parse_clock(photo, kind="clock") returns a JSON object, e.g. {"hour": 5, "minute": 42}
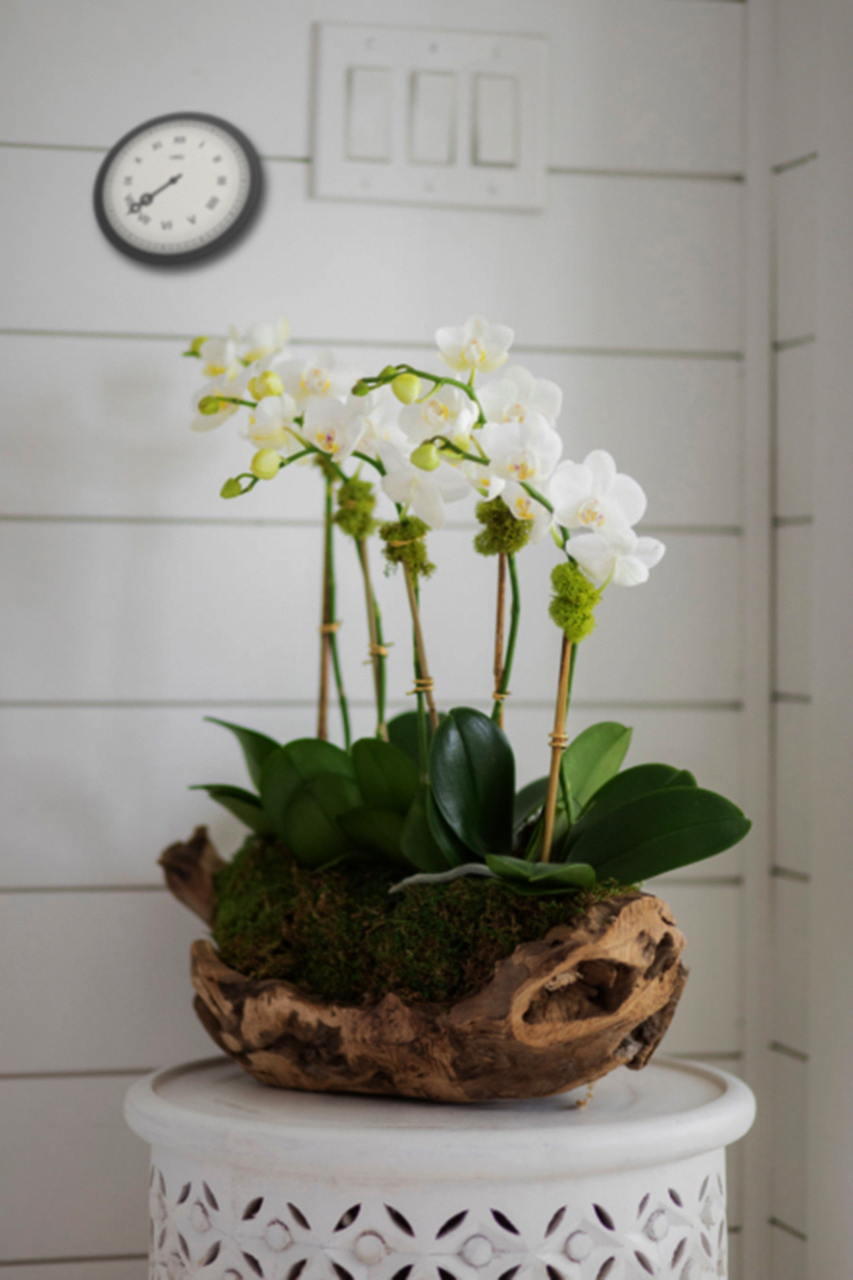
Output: {"hour": 7, "minute": 38}
